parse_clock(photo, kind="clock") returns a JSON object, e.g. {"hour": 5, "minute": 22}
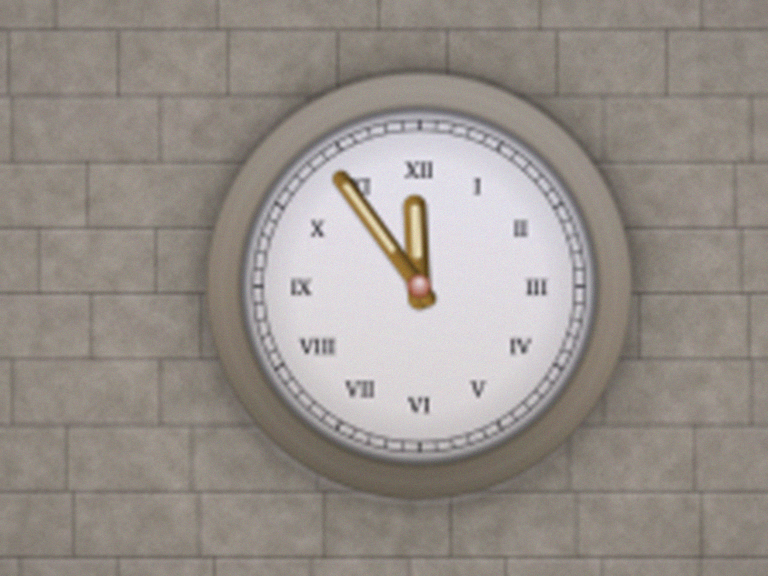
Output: {"hour": 11, "minute": 54}
